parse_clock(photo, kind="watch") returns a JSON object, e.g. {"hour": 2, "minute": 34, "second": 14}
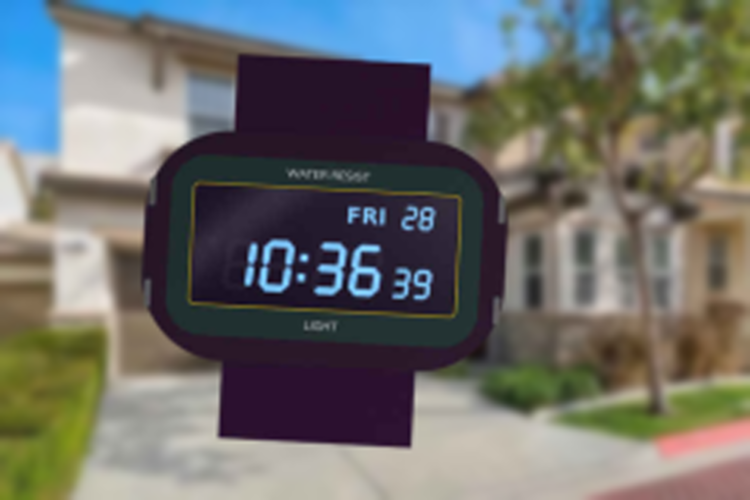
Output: {"hour": 10, "minute": 36, "second": 39}
